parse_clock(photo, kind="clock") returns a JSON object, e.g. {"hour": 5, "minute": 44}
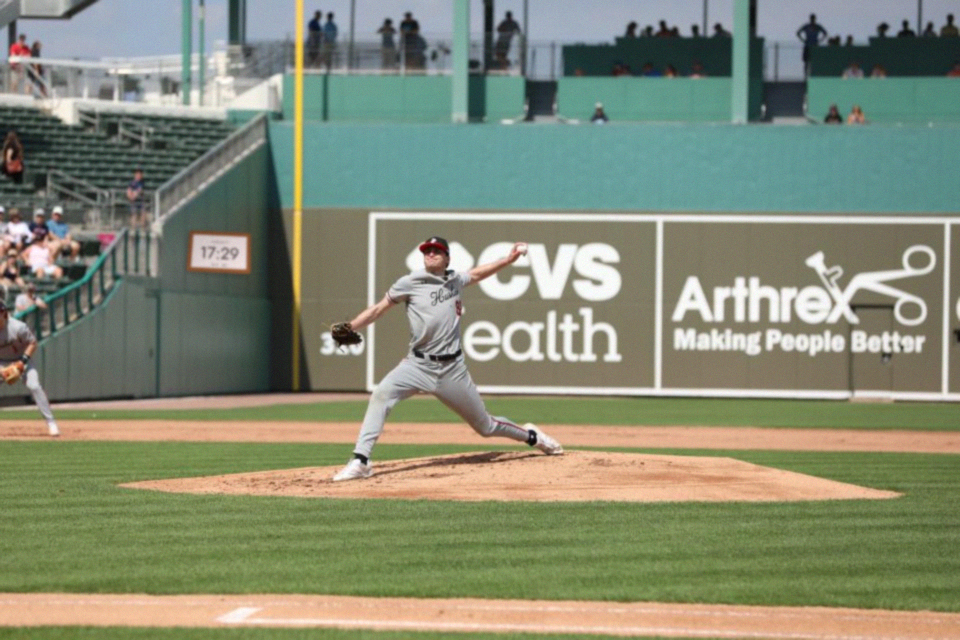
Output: {"hour": 17, "minute": 29}
